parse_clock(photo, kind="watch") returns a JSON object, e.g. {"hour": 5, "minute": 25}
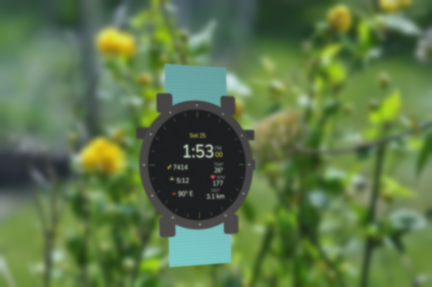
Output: {"hour": 1, "minute": 53}
